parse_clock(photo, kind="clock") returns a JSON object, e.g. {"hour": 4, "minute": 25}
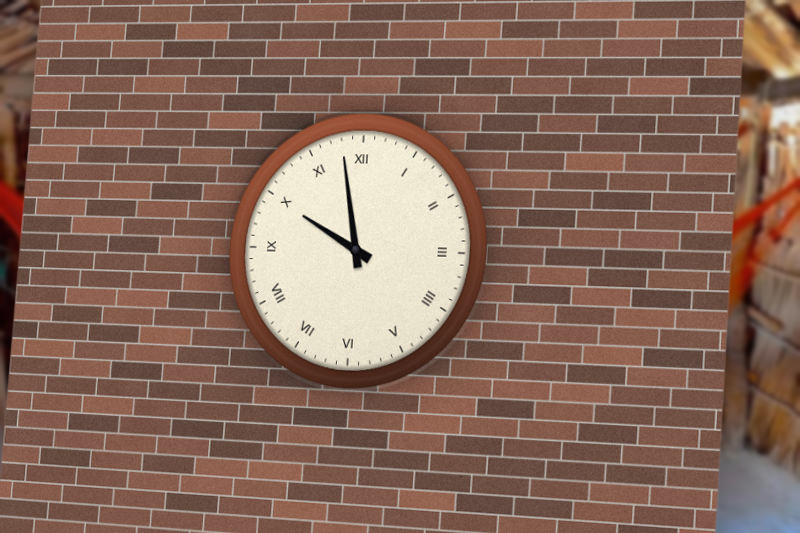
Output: {"hour": 9, "minute": 58}
